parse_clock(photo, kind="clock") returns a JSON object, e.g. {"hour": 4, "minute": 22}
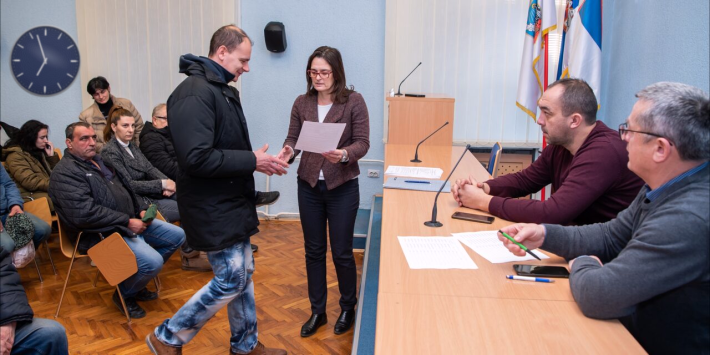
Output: {"hour": 6, "minute": 57}
